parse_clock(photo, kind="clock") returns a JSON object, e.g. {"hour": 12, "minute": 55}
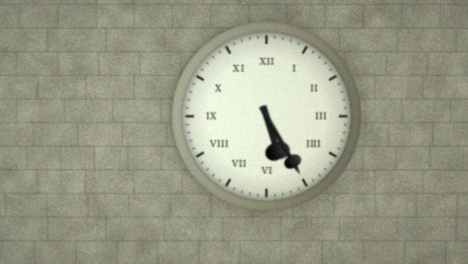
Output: {"hour": 5, "minute": 25}
